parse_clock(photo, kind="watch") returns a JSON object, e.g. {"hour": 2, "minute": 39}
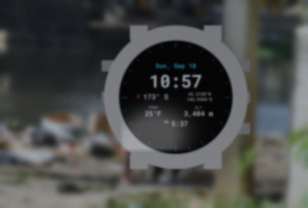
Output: {"hour": 10, "minute": 57}
